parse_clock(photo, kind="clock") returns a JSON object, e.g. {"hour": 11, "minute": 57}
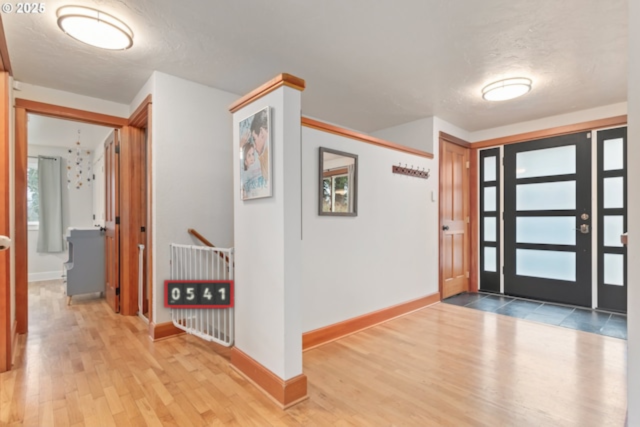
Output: {"hour": 5, "minute": 41}
